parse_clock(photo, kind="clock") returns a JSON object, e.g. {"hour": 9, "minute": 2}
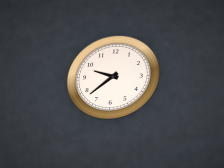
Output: {"hour": 9, "minute": 38}
